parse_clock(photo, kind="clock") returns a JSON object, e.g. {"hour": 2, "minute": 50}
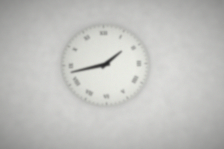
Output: {"hour": 1, "minute": 43}
